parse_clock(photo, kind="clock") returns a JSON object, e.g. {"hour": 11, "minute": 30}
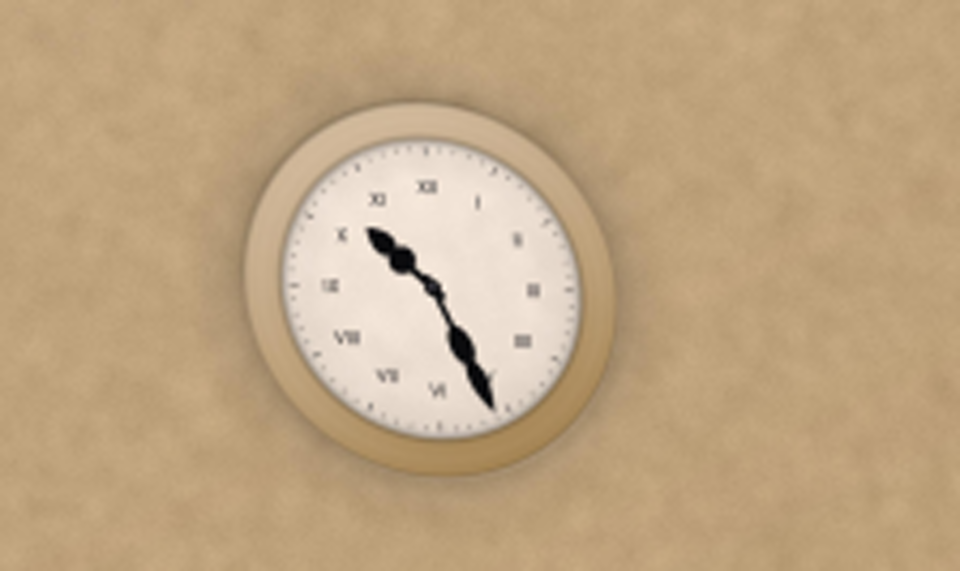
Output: {"hour": 10, "minute": 26}
